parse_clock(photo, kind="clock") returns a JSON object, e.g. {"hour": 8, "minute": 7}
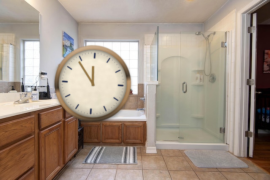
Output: {"hour": 11, "minute": 54}
